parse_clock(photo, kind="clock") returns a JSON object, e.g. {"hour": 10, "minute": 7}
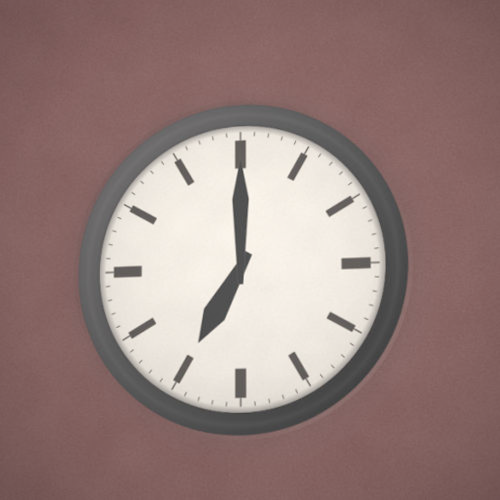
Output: {"hour": 7, "minute": 0}
